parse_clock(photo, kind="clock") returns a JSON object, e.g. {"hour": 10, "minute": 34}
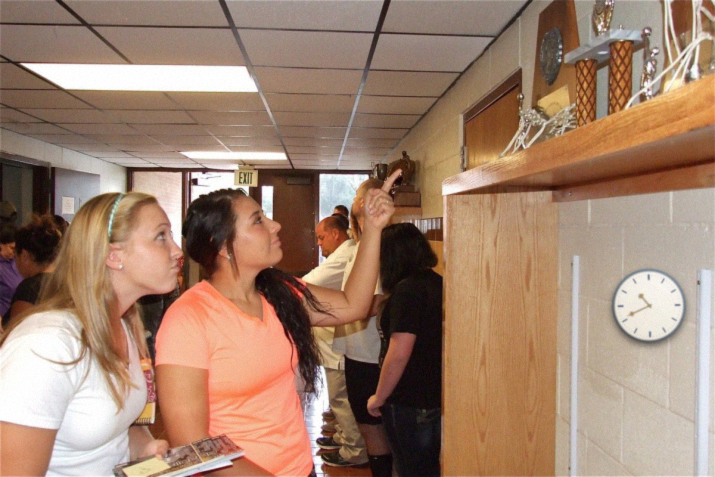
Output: {"hour": 10, "minute": 41}
